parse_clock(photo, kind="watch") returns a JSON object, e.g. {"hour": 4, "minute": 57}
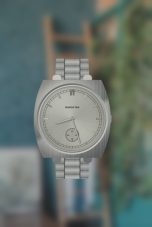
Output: {"hour": 8, "minute": 27}
